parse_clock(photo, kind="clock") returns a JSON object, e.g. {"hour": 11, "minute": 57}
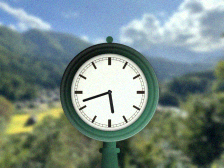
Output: {"hour": 5, "minute": 42}
